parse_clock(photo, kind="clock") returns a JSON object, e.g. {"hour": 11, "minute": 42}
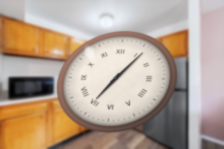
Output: {"hour": 7, "minute": 6}
